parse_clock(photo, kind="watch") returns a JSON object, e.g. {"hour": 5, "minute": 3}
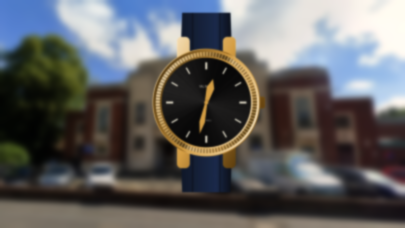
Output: {"hour": 12, "minute": 32}
